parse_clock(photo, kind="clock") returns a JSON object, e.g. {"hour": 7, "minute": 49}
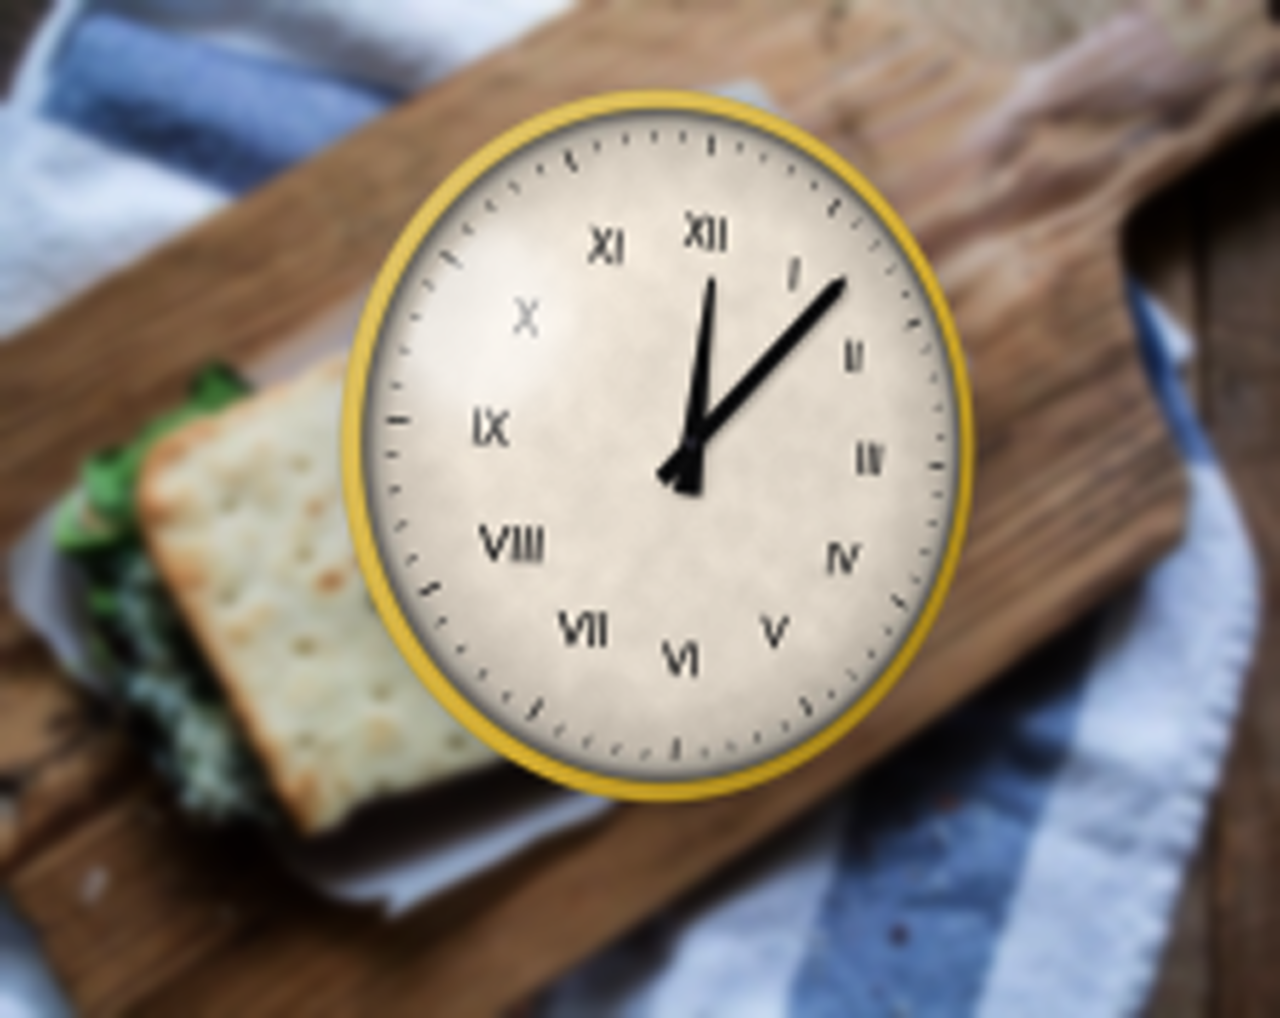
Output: {"hour": 12, "minute": 7}
